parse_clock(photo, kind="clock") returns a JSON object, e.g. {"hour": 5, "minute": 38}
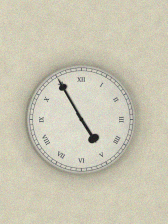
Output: {"hour": 4, "minute": 55}
